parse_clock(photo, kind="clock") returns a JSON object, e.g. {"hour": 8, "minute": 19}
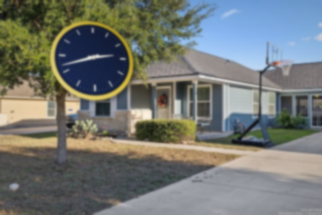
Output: {"hour": 2, "minute": 42}
